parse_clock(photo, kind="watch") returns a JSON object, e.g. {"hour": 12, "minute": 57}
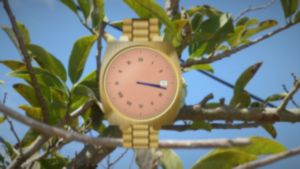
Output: {"hour": 3, "minute": 17}
